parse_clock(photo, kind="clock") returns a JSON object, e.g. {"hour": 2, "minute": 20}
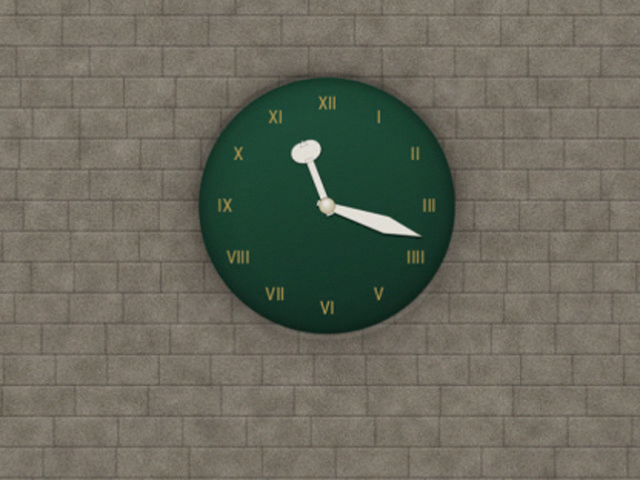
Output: {"hour": 11, "minute": 18}
